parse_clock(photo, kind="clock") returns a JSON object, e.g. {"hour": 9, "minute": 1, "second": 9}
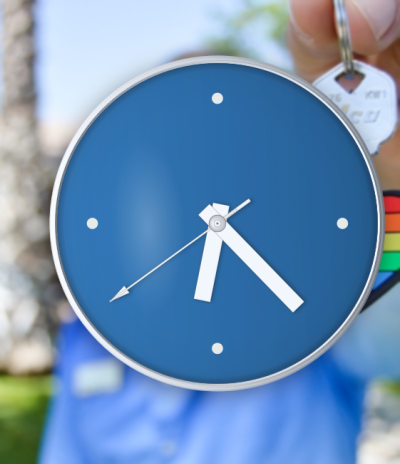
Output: {"hour": 6, "minute": 22, "second": 39}
